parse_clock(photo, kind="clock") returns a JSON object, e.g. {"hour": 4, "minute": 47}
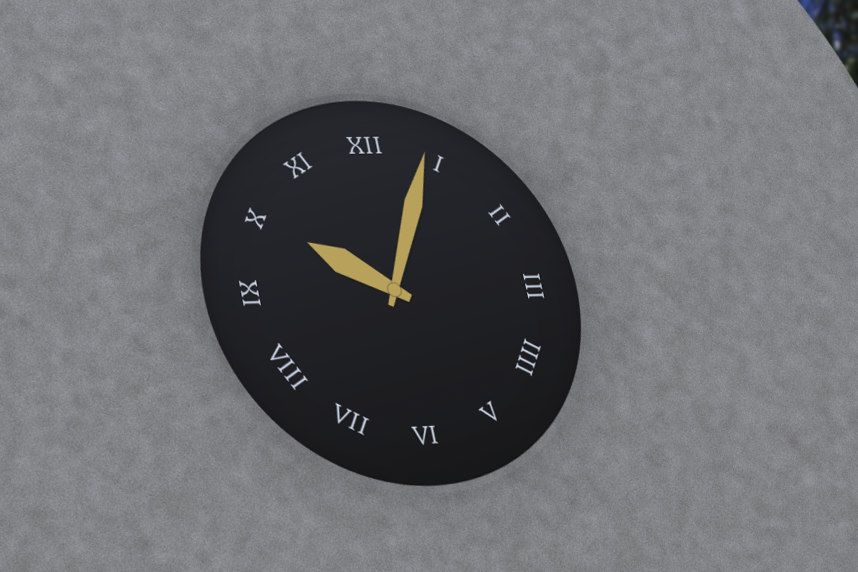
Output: {"hour": 10, "minute": 4}
